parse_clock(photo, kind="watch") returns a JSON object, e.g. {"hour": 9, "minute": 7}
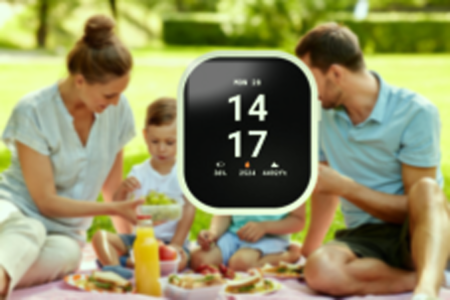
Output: {"hour": 14, "minute": 17}
